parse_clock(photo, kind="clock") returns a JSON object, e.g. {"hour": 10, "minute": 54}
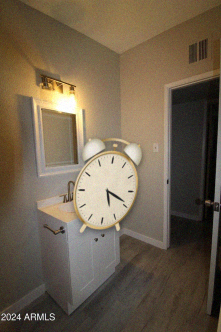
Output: {"hour": 5, "minute": 19}
